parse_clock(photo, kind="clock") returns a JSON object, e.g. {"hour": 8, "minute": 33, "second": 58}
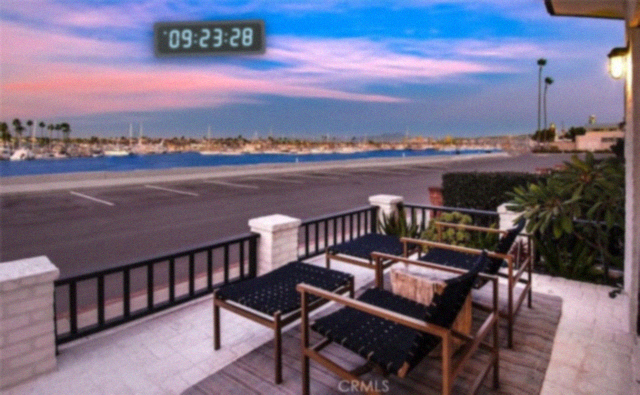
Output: {"hour": 9, "minute": 23, "second": 28}
